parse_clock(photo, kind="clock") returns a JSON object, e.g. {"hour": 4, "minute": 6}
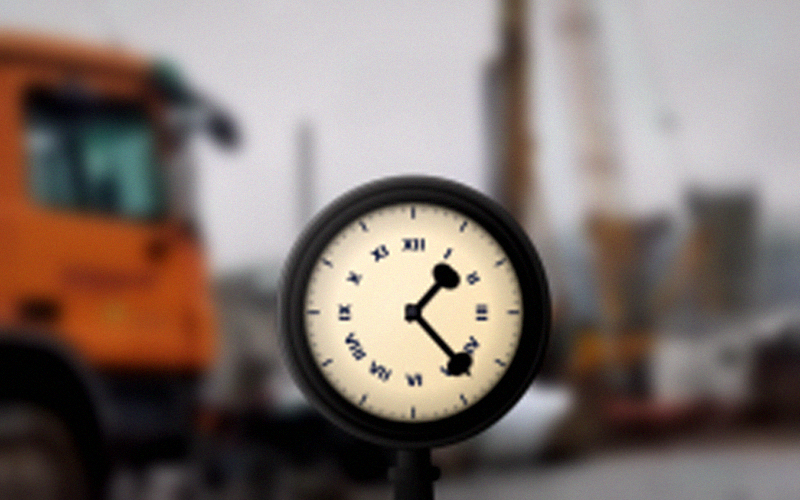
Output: {"hour": 1, "minute": 23}
